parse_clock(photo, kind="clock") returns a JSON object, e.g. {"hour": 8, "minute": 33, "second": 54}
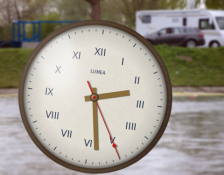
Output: {"hour": 2, "minute": 28, "second": 25}
